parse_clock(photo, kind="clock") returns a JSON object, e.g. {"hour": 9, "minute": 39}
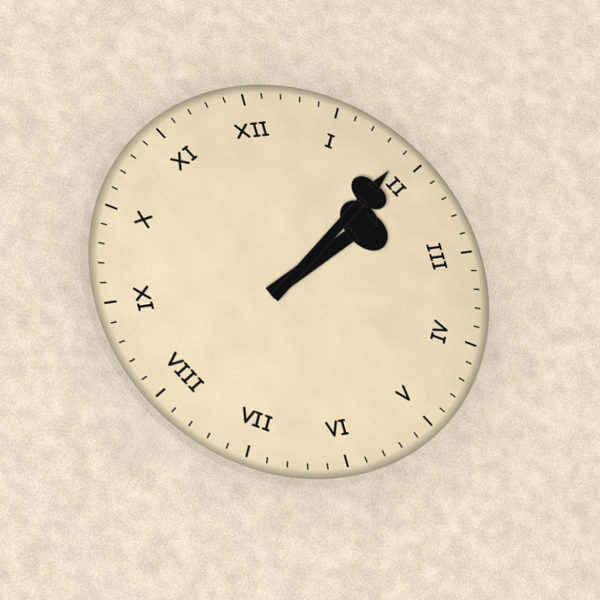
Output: {"hour": 2, "minute": 9}
